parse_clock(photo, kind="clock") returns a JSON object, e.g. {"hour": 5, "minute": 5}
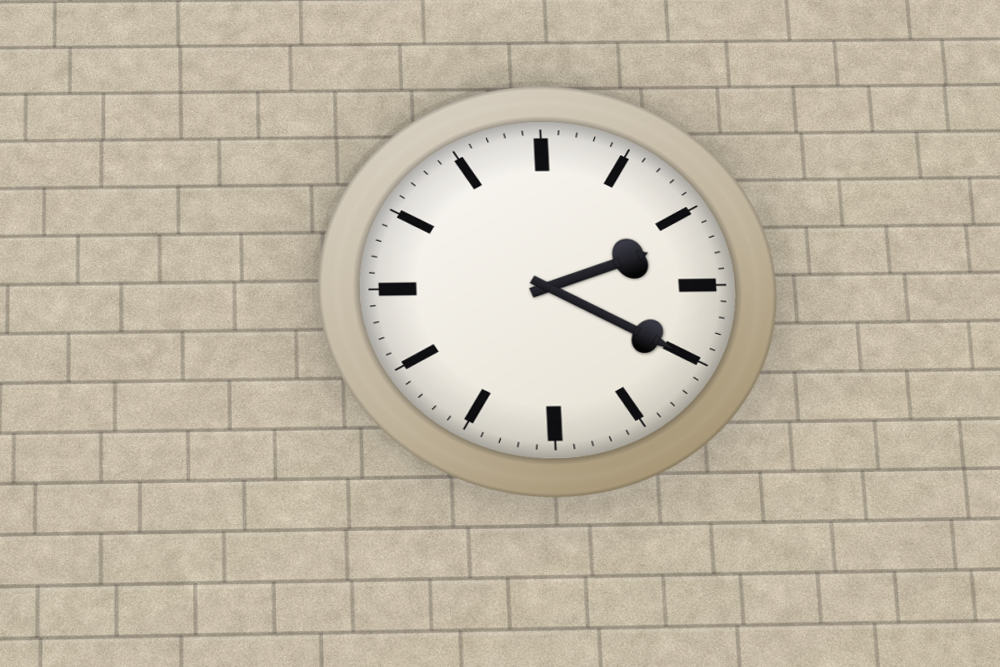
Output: {"hour": 2, "minute": 20}
